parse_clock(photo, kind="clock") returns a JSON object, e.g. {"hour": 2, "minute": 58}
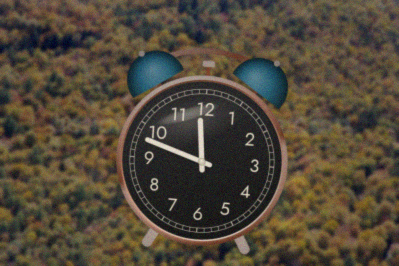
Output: {"hour": 11, "minute": 48}
